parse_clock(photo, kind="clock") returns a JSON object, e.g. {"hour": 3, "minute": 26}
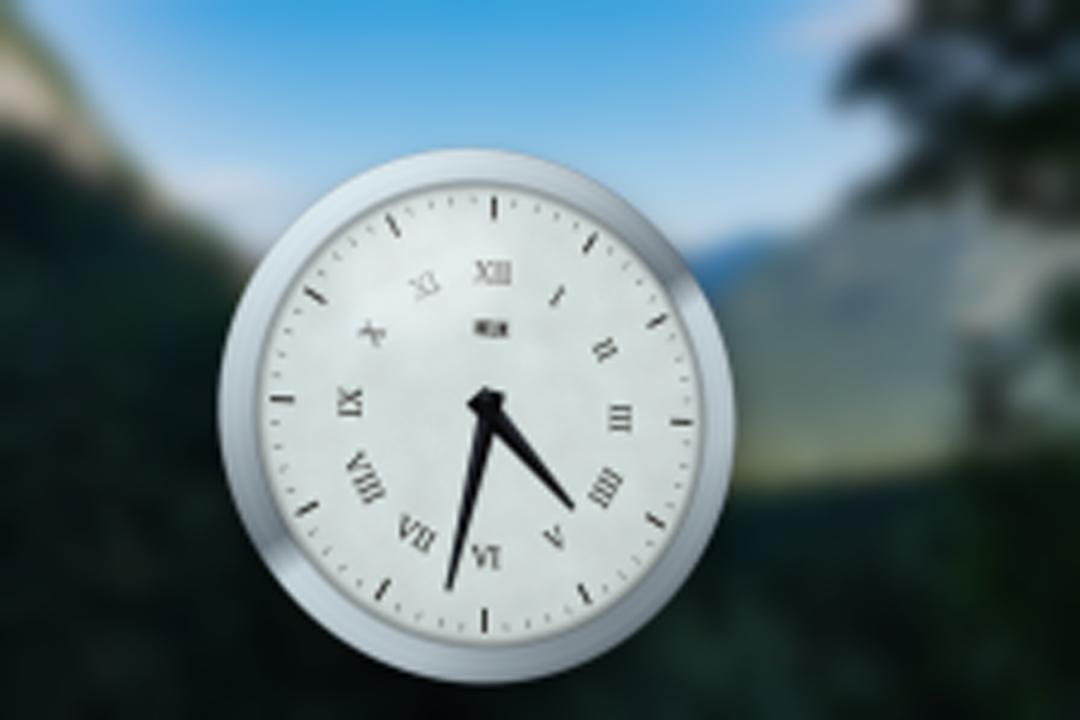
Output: {"hour": 4, "minute": 32}
